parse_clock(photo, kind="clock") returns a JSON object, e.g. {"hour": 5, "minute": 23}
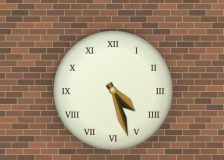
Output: {"hour": 4, "minute": 27}
